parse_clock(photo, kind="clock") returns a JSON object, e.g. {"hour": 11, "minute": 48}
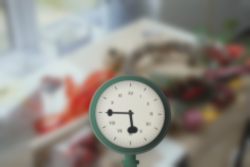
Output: {"hour": 5, "minute": 45}
